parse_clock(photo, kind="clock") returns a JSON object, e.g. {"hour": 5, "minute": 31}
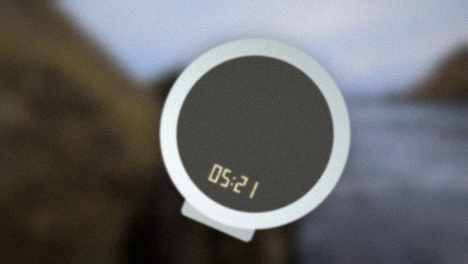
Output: {"hour": 5, "minute": 21}
